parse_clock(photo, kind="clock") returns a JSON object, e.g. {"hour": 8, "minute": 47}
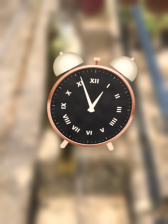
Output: {"hour": 12, "minute": 56}
